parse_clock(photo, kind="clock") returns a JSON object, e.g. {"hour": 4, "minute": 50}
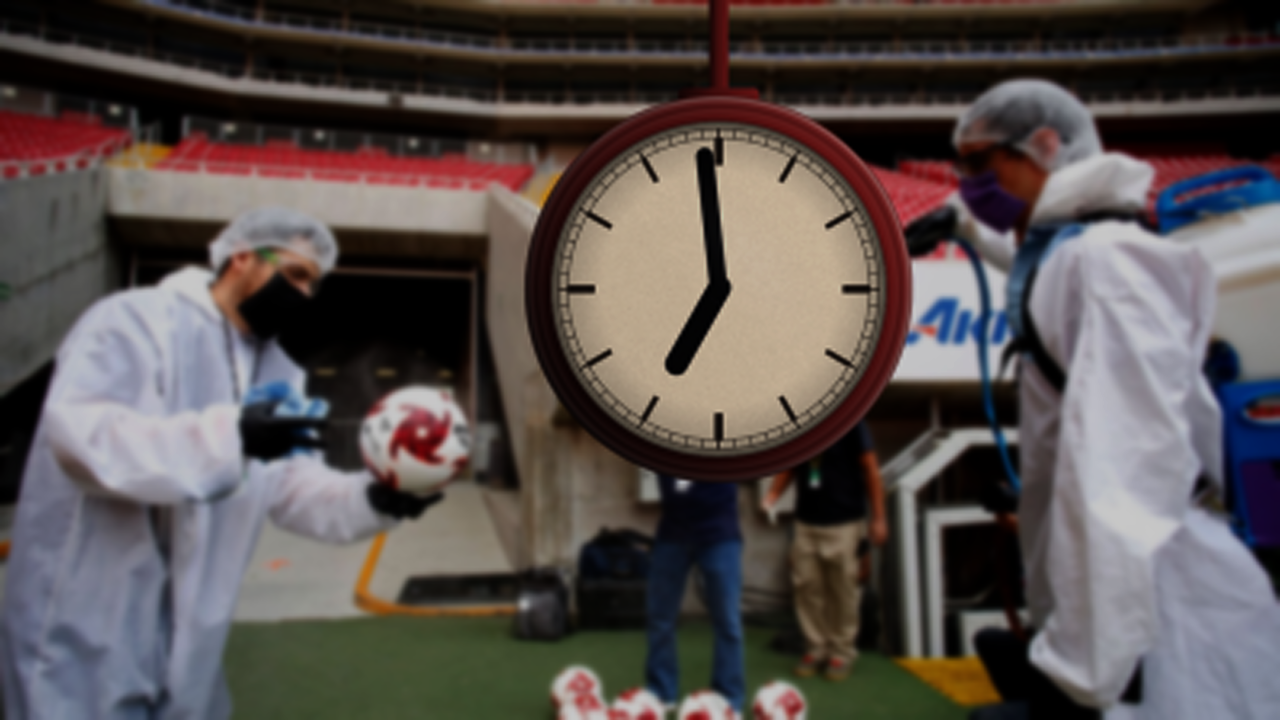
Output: {"hour": 6, "minute": 59}
